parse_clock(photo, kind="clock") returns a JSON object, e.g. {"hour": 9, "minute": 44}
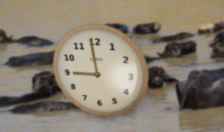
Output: {"hour": 8, "minute": 59}
